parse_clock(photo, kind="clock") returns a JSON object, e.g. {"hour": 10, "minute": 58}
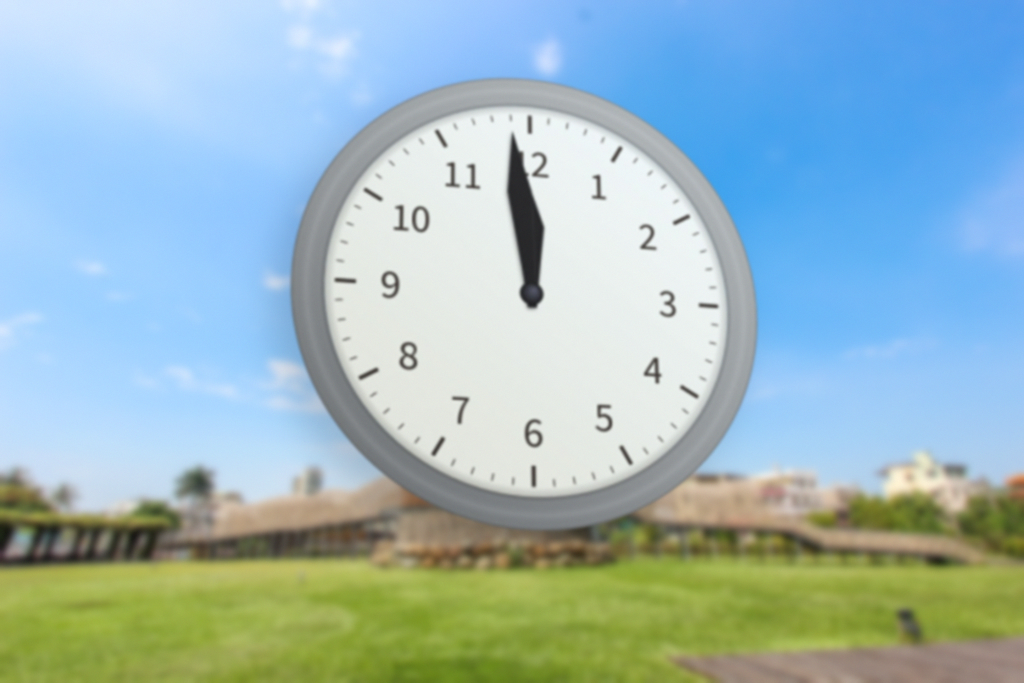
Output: {"hour": 11, "minute": 59}
